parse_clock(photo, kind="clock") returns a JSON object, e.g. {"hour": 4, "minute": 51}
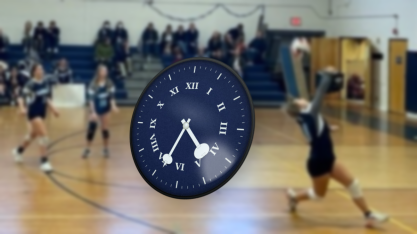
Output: {"hour": 4, "minute": 34}
